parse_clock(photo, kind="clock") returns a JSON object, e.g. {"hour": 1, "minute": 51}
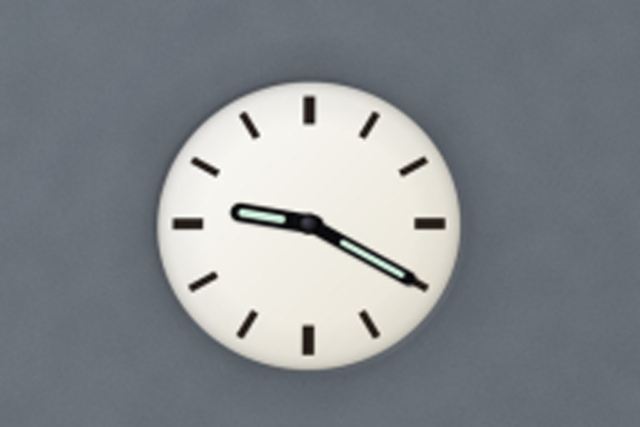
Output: {"hour": 9, "minute": 20}
